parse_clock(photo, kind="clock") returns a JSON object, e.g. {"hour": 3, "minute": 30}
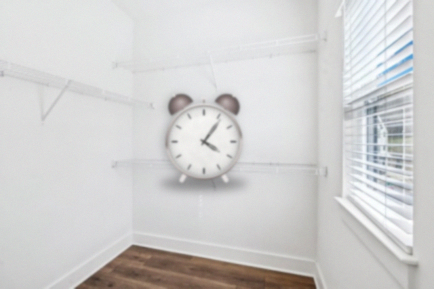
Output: {"hour": 4, "minute": 6}
